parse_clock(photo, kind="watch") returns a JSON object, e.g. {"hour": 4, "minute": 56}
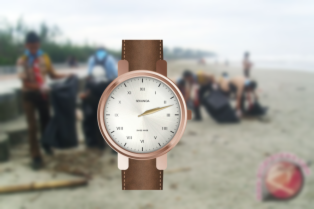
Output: {"hour": 2, "minute": 12}
